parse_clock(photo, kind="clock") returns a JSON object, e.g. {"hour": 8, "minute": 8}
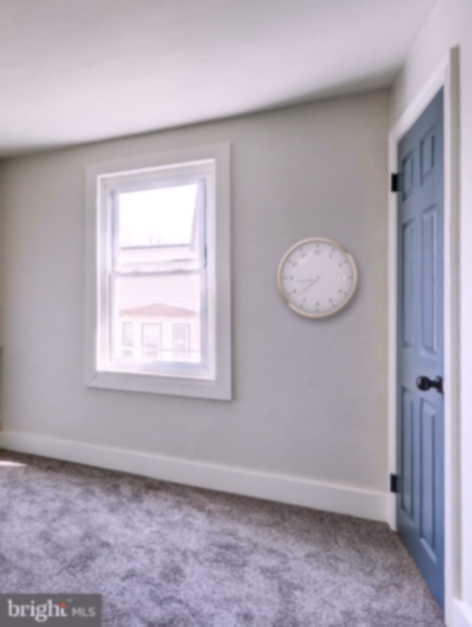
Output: {"hour": 8, "minute": 38}
